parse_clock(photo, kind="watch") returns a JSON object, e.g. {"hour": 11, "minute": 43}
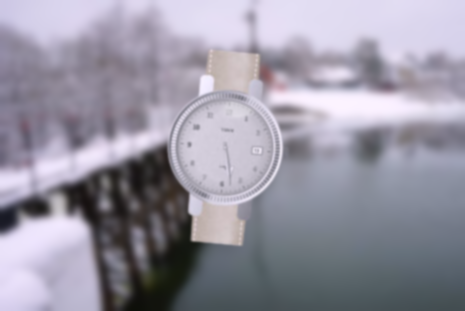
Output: {"hour": 5, "minute": 28}
